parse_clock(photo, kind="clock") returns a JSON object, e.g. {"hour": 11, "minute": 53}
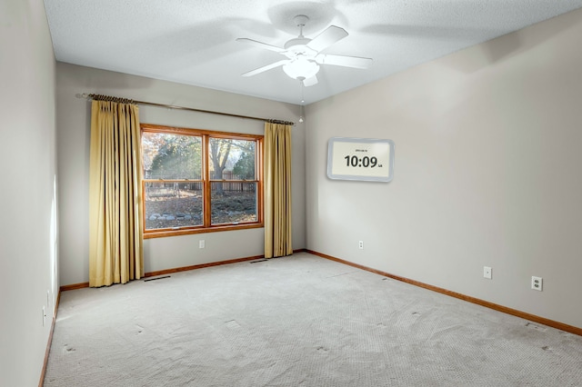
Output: {"hour": 10, "minute": 9}
